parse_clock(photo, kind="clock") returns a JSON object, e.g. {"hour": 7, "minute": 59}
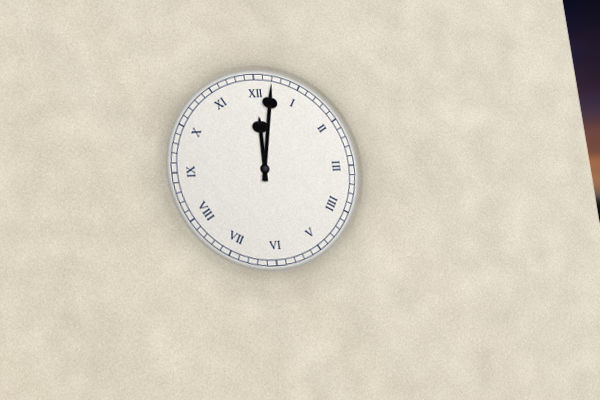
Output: {"hour": 12, "minute": 2}
